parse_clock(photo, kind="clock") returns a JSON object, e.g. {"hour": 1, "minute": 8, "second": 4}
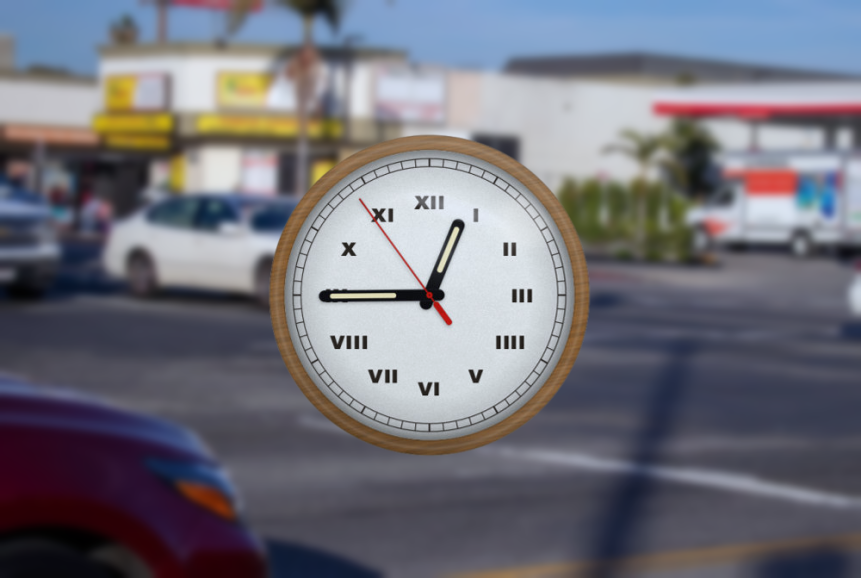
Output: {"hour": 12, "minute": 44, "second": 54}
